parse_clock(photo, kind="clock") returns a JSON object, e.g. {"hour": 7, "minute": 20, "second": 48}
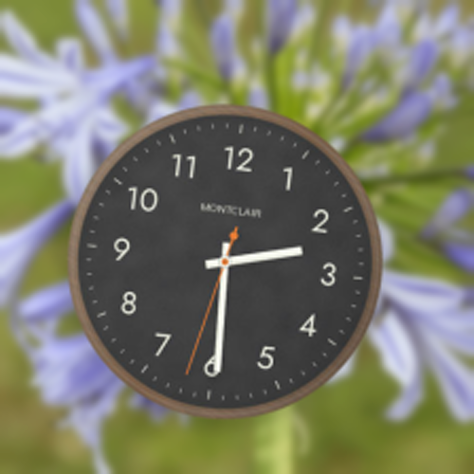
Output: {"hour": 2, "minute": 29, "second": 32}
